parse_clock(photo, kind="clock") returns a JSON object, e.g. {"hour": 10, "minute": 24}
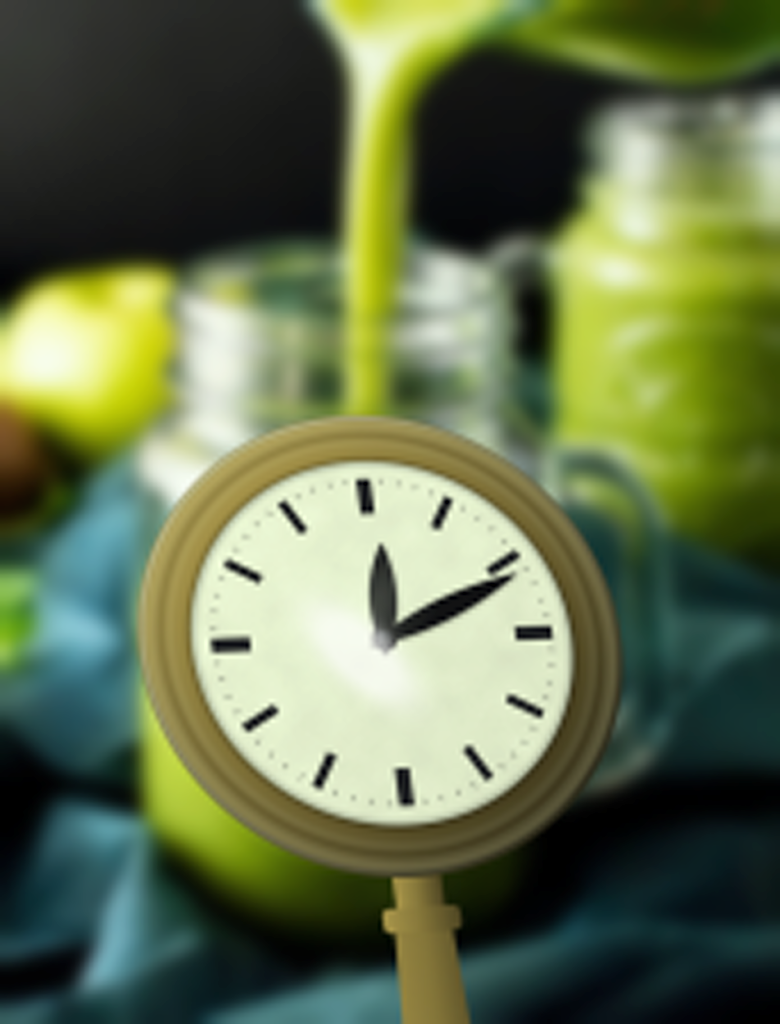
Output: {"hour": 12, "minute": 11}
